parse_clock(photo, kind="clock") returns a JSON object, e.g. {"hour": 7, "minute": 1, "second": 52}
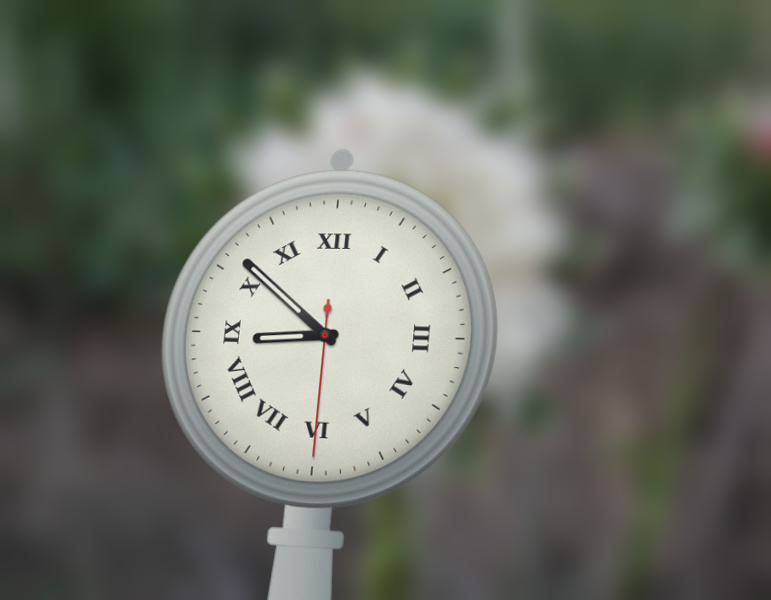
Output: {"hour": 8, "minute": 51, "second": 30}
